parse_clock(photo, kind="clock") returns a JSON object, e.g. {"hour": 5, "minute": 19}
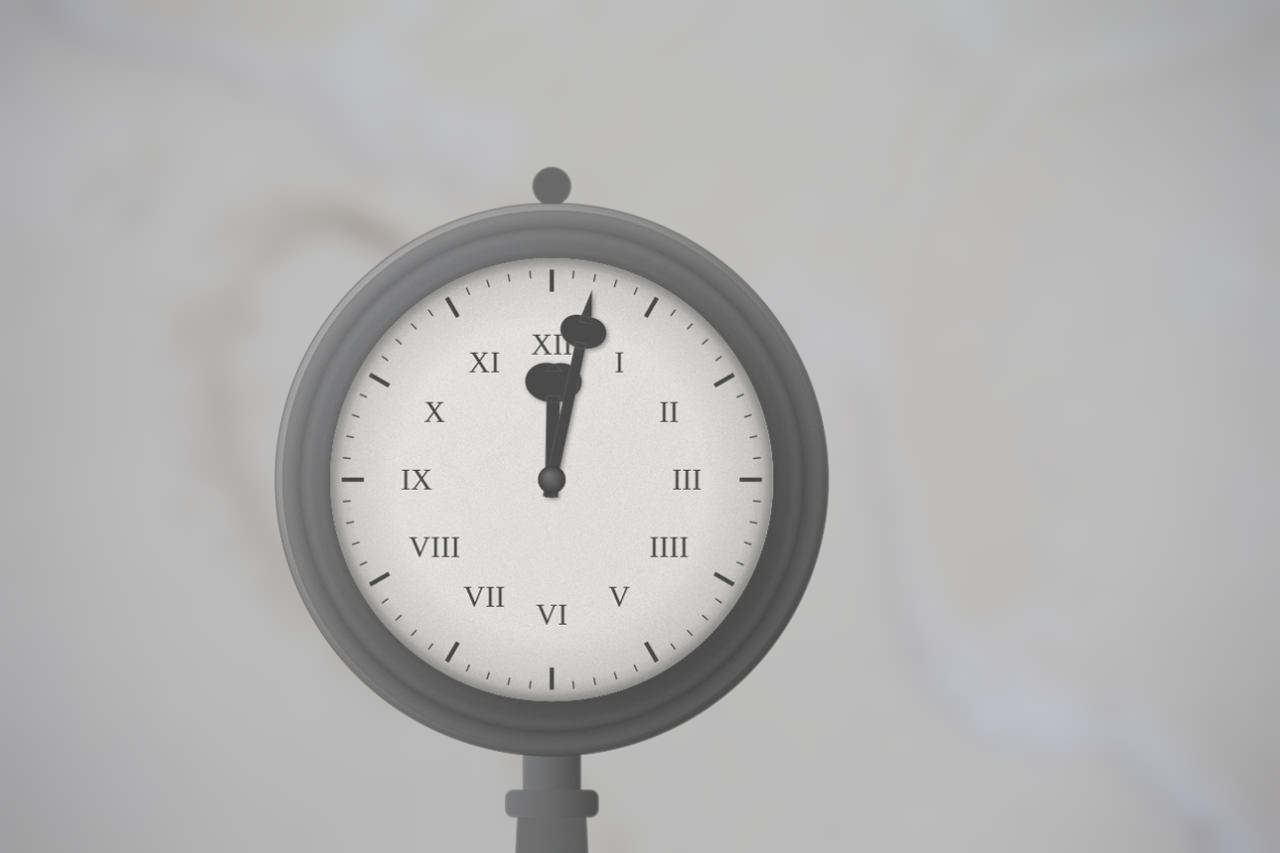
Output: {"hour": 12, "minute": 2}
